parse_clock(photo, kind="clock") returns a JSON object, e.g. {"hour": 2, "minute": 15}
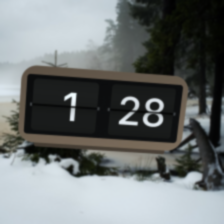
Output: {"hour": 1, "minute": 28}
